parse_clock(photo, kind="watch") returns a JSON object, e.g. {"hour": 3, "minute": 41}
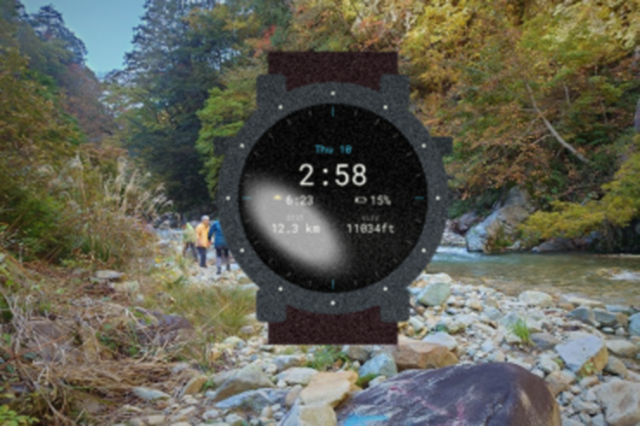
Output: {"hour": 2, "minute": 58}
